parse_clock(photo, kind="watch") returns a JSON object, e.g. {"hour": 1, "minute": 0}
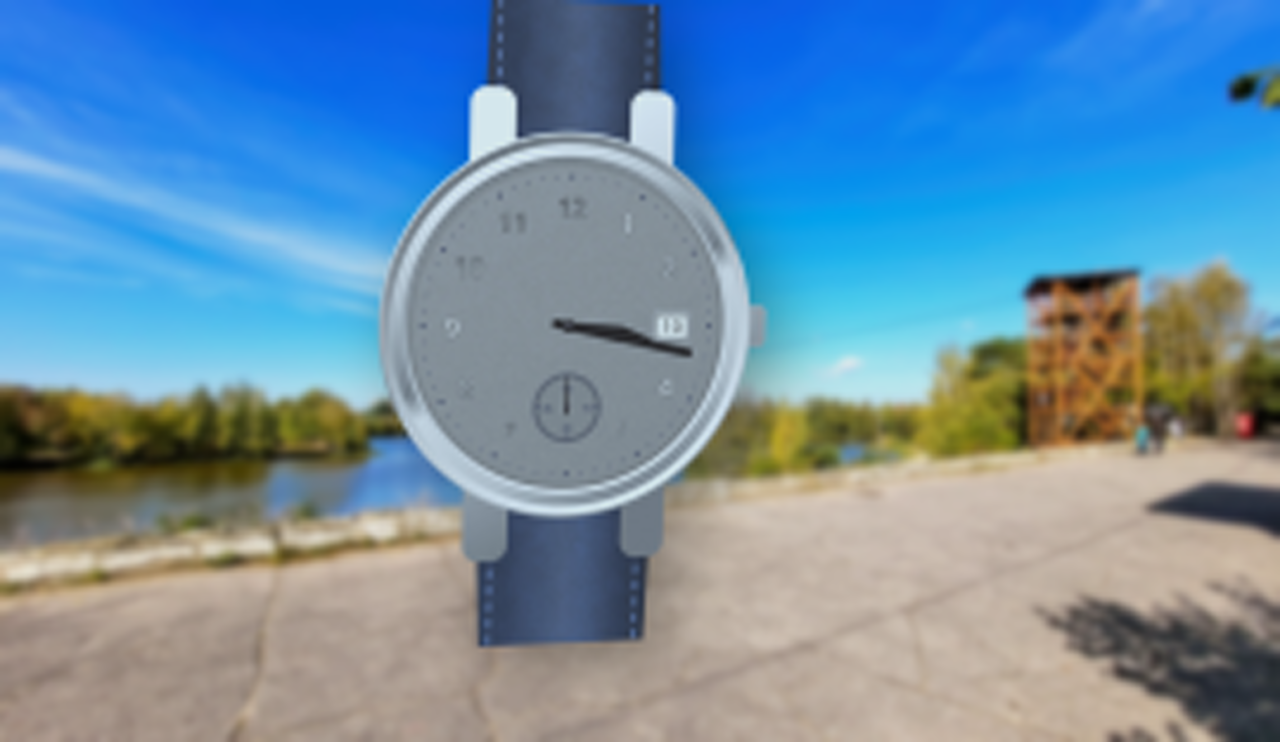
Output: {"hour": 3, "minute": 17}
